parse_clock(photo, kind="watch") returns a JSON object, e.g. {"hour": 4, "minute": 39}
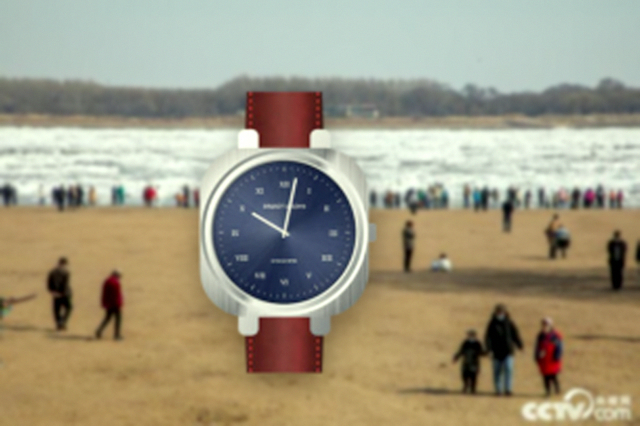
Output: {"hour": 10, "minute": 2}
